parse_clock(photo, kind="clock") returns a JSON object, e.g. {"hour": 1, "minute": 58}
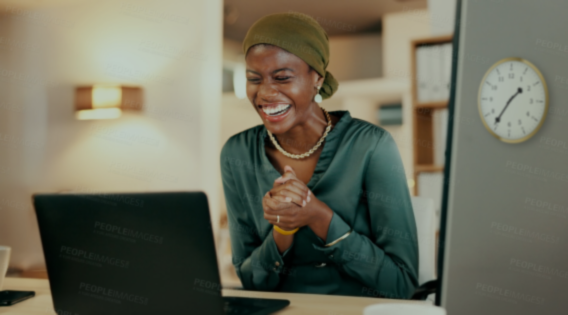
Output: {"hour": 1, "minute": 36}
